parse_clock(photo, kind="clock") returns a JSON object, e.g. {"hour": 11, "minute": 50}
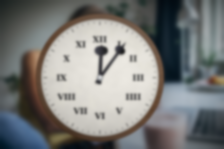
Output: {"hour": 12, "minute": 6}
